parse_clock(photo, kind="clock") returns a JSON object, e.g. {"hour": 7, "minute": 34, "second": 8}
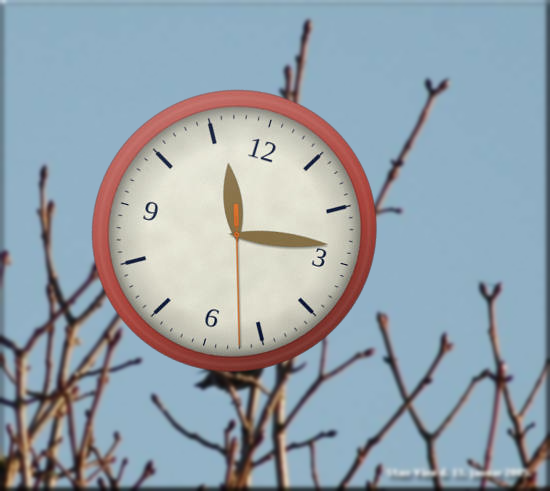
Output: {"hour": 11, "minute": 13, "second": 27}
